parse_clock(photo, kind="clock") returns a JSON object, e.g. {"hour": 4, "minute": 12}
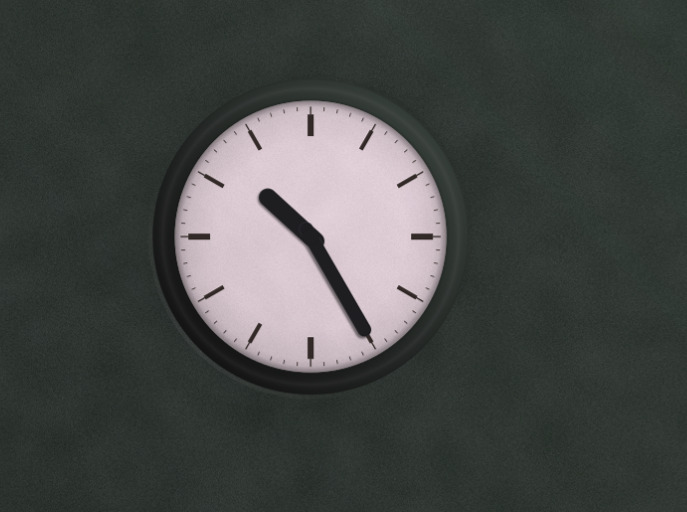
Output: {"hour": 10, "minute": 25}
